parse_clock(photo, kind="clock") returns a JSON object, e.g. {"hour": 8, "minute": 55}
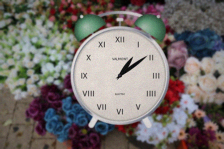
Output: {"hour": 1, "minute": 9}
